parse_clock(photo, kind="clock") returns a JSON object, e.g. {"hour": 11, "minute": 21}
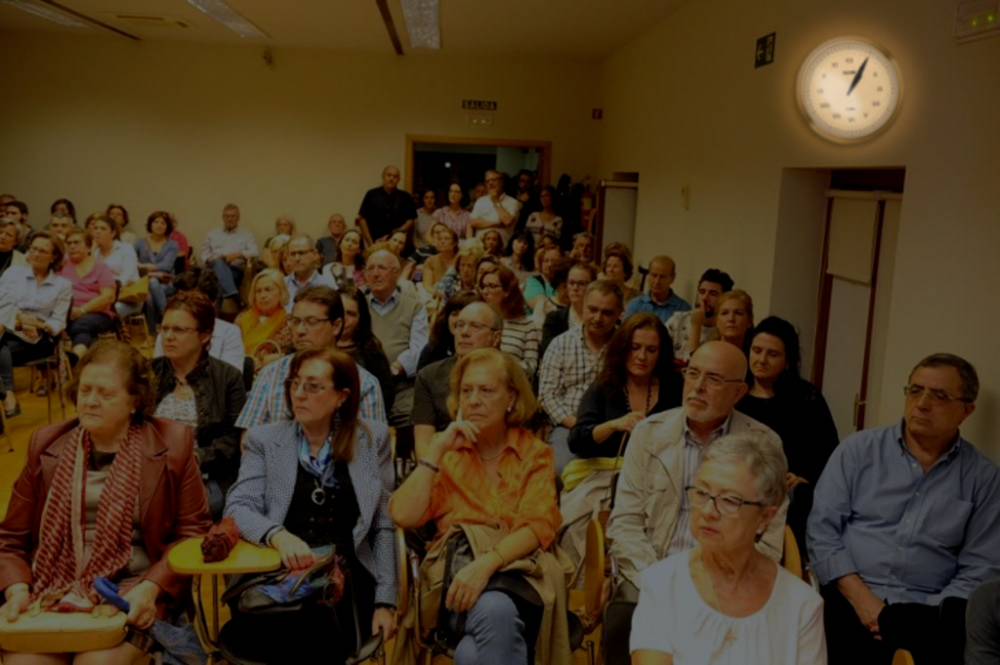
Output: {"hour": 1, "minute": 5}
